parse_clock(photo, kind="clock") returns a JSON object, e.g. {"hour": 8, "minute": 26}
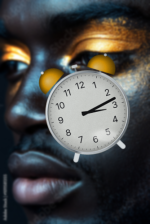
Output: {"hour": 3, "minute": 13}
